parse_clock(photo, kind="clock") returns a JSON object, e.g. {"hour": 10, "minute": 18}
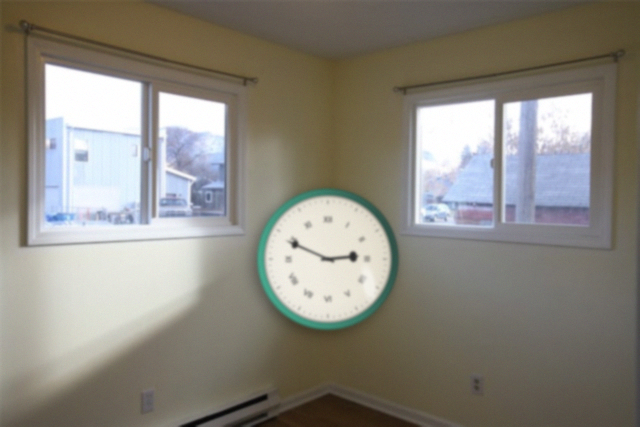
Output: {"hour": 2, "minute": 49}
